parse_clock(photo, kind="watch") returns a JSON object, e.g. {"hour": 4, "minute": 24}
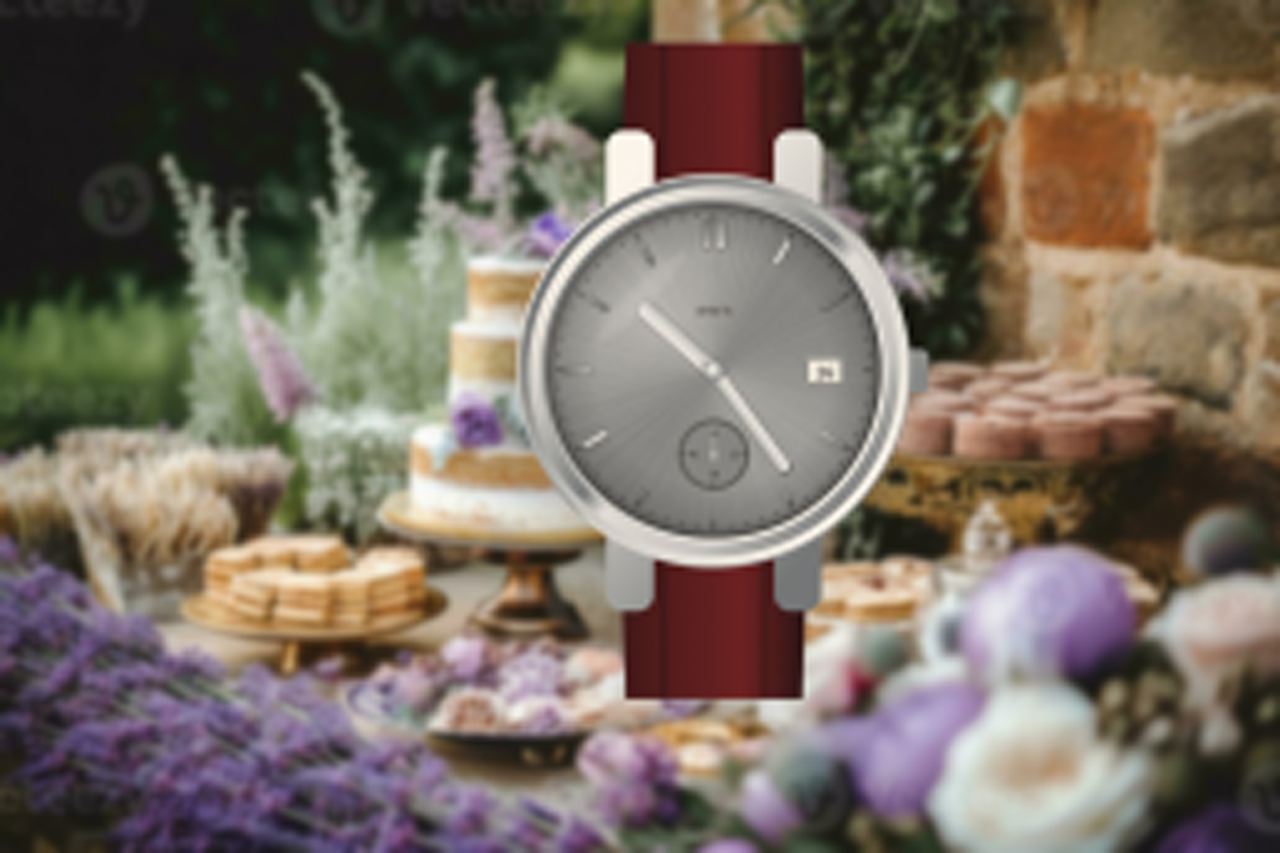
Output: {"hour": 10, "minute": 24}
